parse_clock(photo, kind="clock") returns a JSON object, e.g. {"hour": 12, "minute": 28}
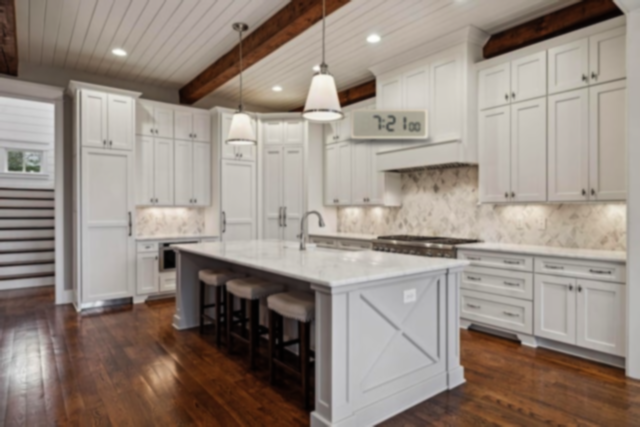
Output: {"hour": 7, "minute": 21}
